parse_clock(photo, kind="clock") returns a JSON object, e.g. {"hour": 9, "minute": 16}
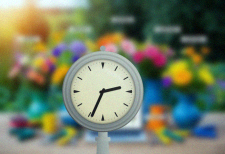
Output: {"hour": 2, "minute": 34}
